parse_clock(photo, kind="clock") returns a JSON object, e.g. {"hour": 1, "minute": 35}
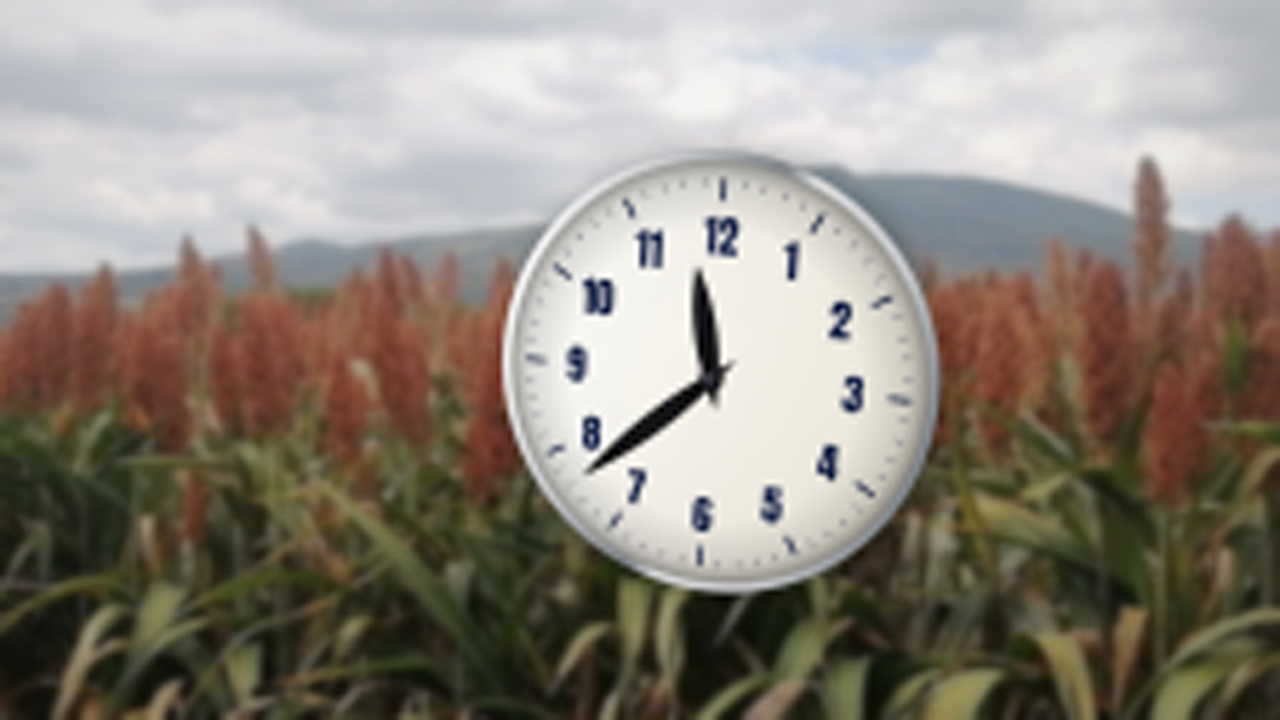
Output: {"hour": 11, "minute": 38}
